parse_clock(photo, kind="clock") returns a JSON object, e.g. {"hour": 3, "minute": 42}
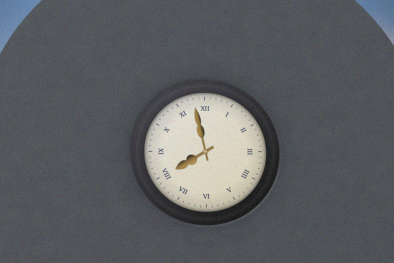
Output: {"hour": 7, "minute": 58}
